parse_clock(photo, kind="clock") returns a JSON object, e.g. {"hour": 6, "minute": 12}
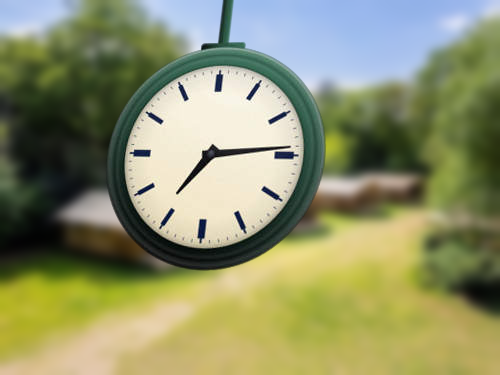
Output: {"hour": 7, "minute": 14}
